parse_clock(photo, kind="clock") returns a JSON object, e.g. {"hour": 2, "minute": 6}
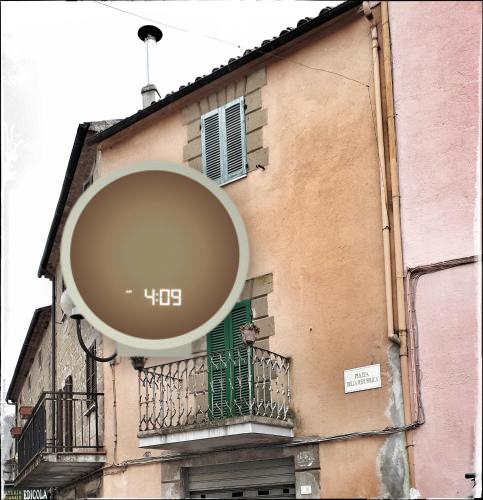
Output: {"hour": 4, "minute": 9}
